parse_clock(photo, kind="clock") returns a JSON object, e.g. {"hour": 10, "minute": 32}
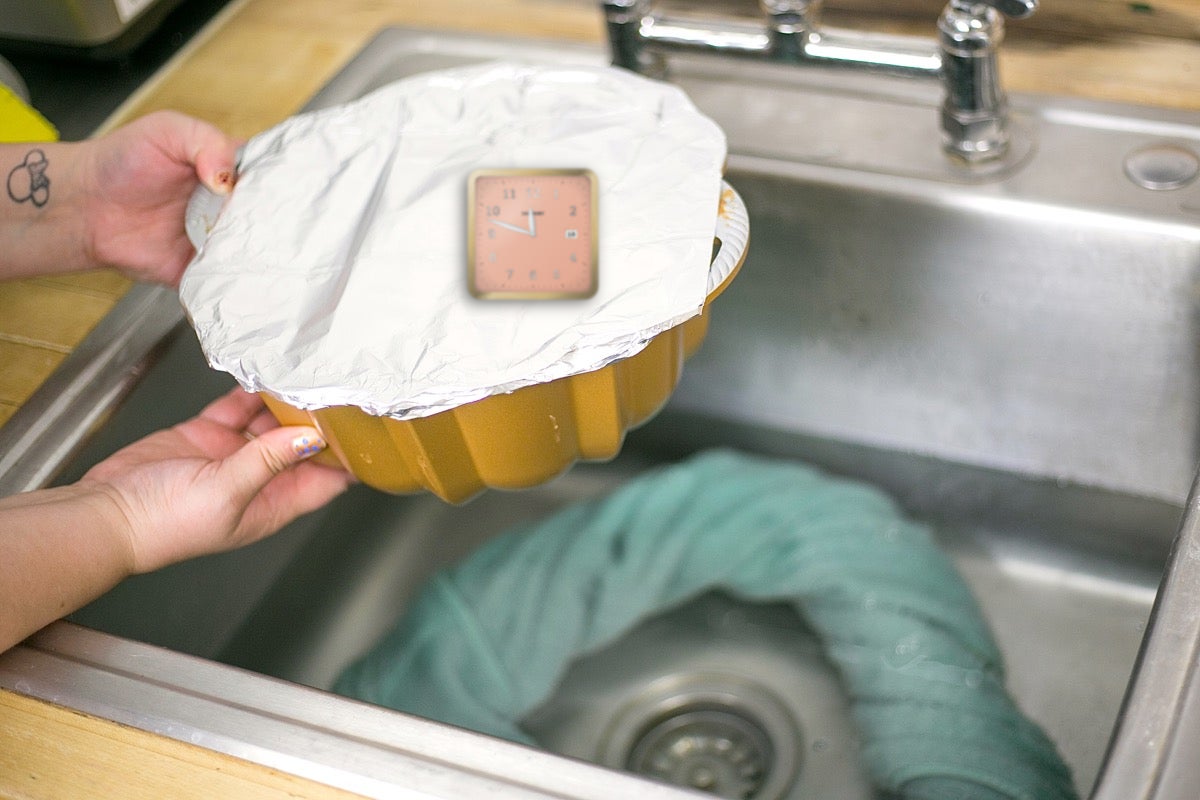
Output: {"hour": 11, "minute": 48}
